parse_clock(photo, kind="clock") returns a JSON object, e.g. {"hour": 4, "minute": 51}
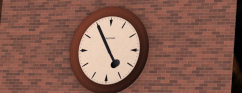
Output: {"hour": 4, "minute": 55}
